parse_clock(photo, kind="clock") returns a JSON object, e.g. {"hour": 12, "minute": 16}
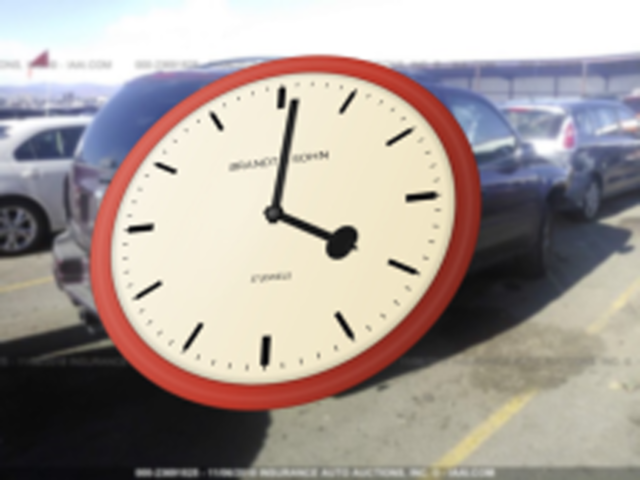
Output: {"hour": 4, "minute": 1}
